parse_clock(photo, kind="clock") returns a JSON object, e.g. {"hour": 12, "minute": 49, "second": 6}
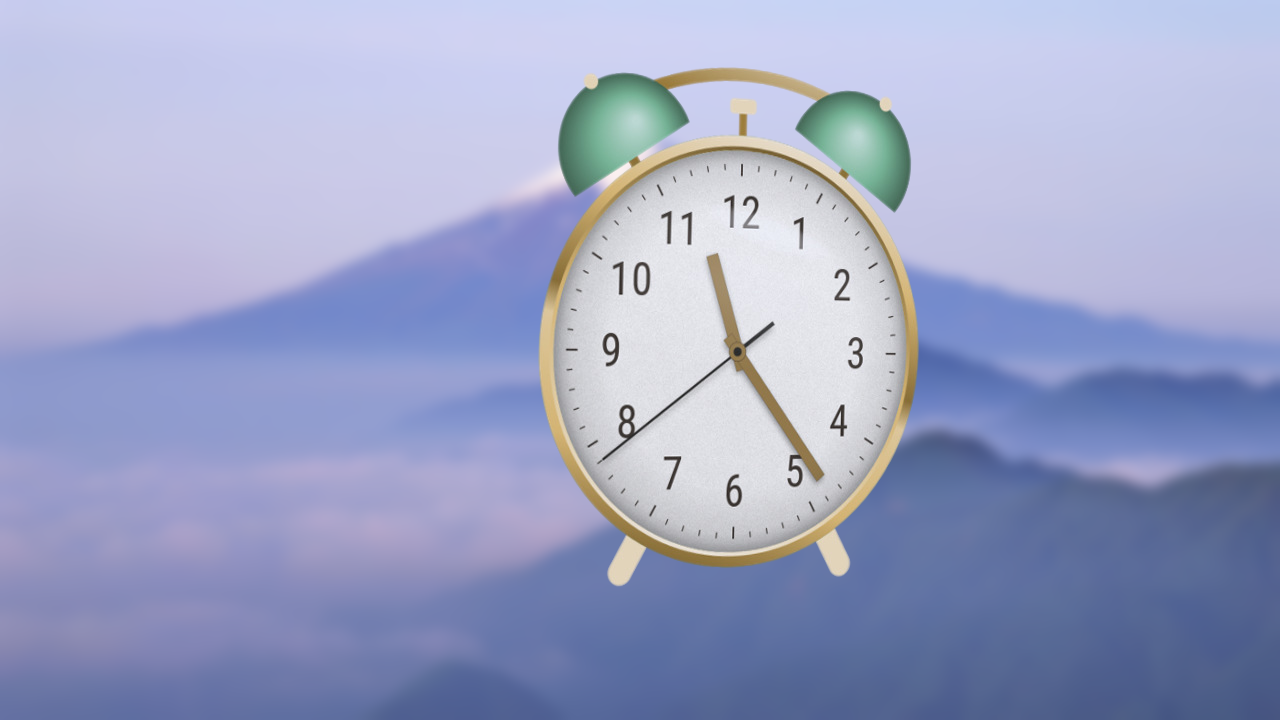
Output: {"hour": 11, "minute": 23, "second": 39}
